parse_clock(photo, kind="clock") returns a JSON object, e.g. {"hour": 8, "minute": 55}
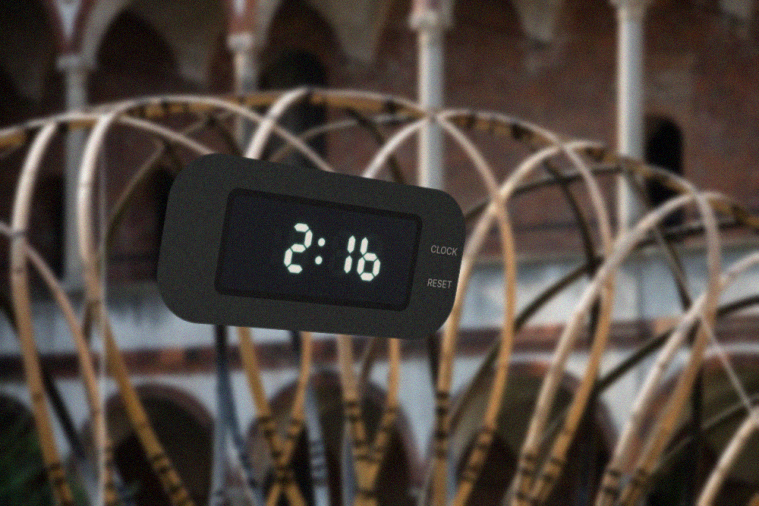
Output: {"hour": 2, "minute": 16}
